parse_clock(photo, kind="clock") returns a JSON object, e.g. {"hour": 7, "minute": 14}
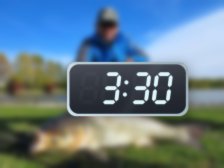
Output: {"hour": 3, "minute": 30}
